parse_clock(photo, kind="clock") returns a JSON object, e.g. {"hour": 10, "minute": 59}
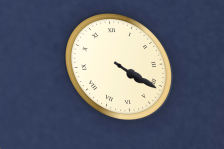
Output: {"hour": 4, "minute": 21}
